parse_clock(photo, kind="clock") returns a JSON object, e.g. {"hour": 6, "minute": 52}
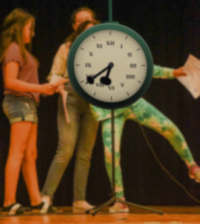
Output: {"hour": 6, "minute": 39}
